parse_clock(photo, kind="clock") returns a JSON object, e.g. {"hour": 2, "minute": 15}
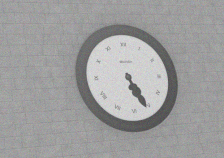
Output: {"hour": 5, "minute": 26}
